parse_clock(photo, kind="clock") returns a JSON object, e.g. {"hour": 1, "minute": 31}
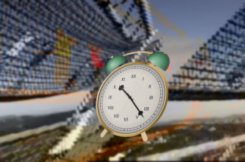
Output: {"hour": 10, "minute": 23}
